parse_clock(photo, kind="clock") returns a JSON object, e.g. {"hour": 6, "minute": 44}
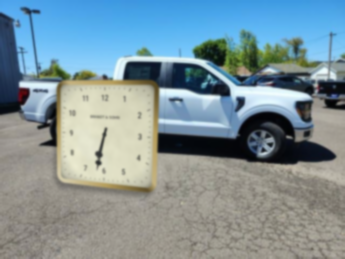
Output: {"hour": 6, "minute": 32}
